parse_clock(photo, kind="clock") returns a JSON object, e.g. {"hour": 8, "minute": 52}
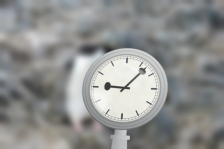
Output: {"hour": 9, "minute": 7}
